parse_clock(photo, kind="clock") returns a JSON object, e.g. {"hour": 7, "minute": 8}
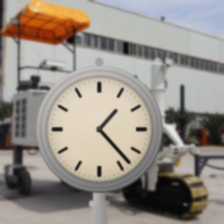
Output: {"hour": 1, "minute": 23}
